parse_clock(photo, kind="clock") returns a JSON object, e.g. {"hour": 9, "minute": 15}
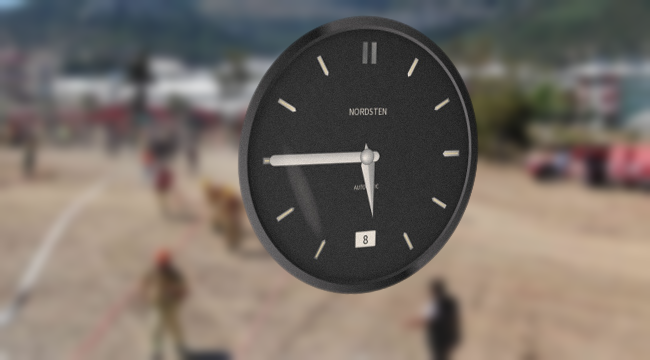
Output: {"hour": 5, "minute": 45}
